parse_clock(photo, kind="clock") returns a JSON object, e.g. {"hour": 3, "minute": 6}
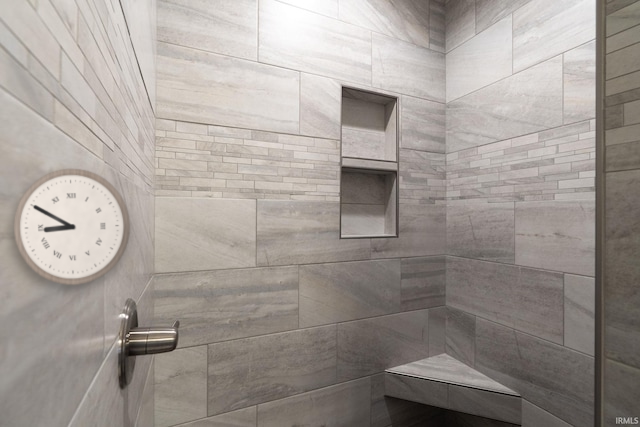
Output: {"hour": 8, "minute": 50}
